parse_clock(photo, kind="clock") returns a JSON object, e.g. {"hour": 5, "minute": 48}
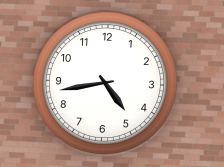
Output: {"hour": 4, "minute": 43}
